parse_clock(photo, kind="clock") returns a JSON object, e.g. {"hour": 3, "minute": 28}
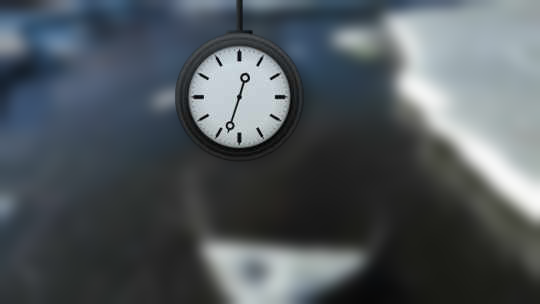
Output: {"hour": 12, "minute": 33}
